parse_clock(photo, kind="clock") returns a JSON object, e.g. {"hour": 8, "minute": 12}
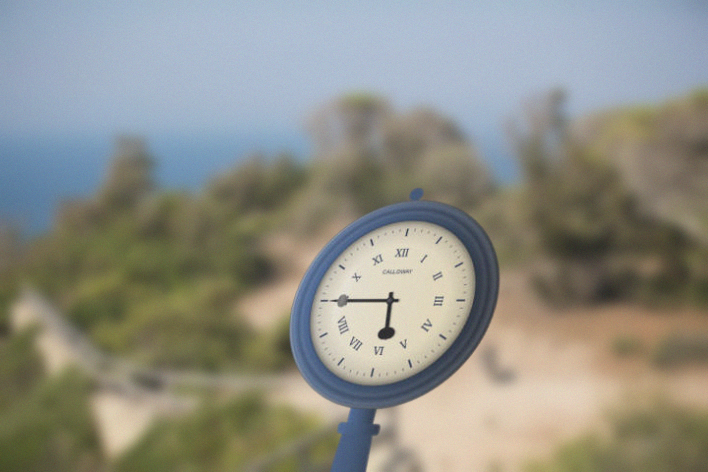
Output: {"hour": 5, "minute": 45}
